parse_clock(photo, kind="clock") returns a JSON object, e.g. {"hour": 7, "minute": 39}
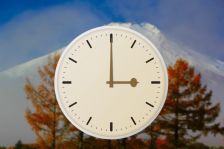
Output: {"hour": 3, "minute": 0}
